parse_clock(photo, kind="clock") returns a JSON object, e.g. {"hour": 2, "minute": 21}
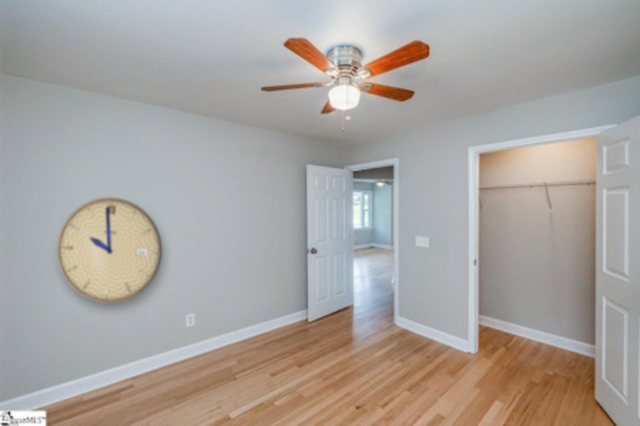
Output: {"hour": 9, "minute": 59}
